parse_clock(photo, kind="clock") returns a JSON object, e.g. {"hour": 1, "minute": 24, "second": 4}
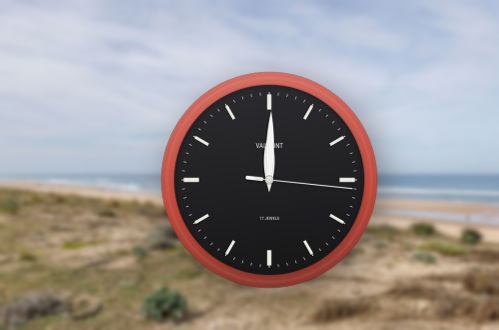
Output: {"hour": 12, "minute": 0, "second": 16}
